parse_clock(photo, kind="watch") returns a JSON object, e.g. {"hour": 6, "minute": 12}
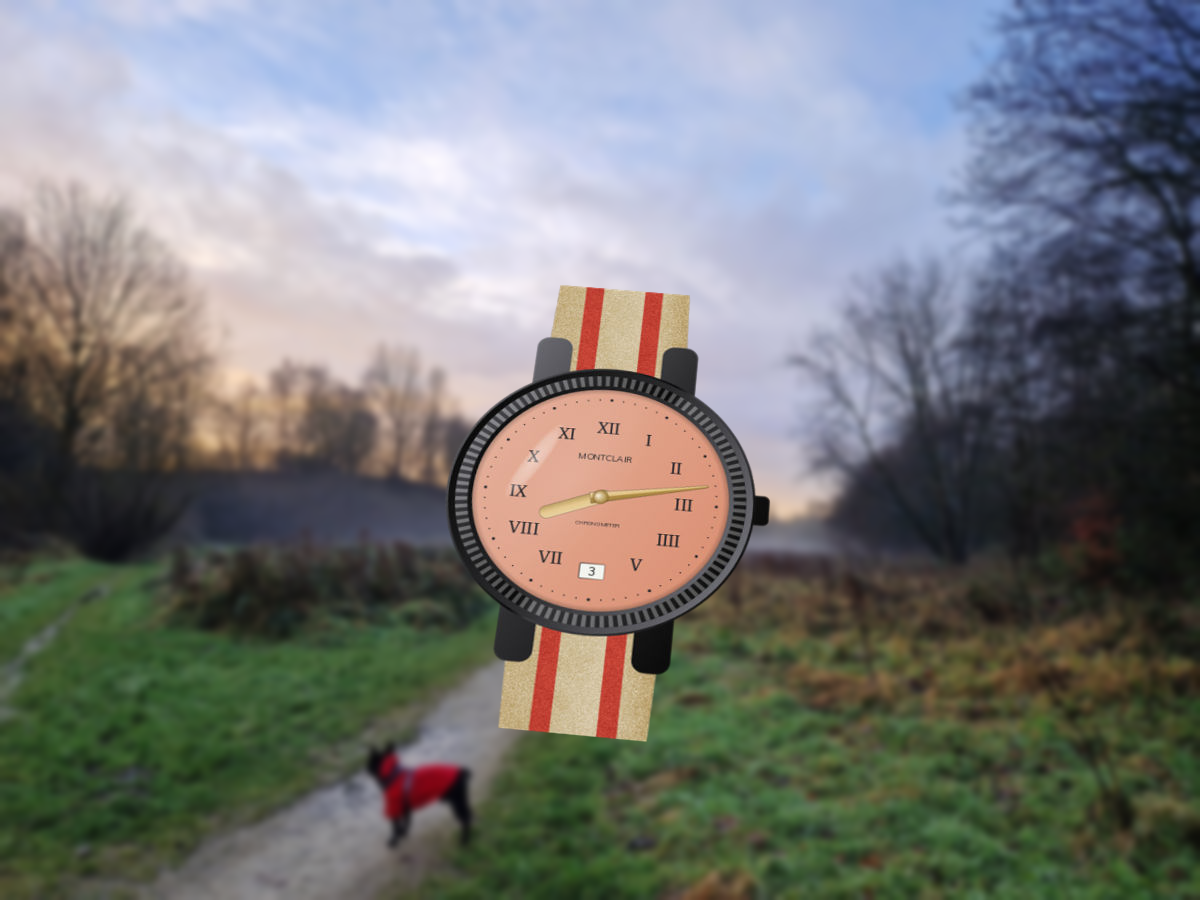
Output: {"hour": 8, "minute": 13}
